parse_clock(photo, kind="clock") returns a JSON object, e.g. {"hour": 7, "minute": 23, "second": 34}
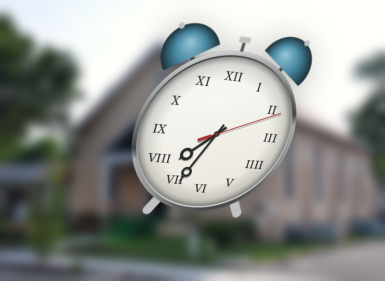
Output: {"hour": 7, "minute": 34, "second": 11}
